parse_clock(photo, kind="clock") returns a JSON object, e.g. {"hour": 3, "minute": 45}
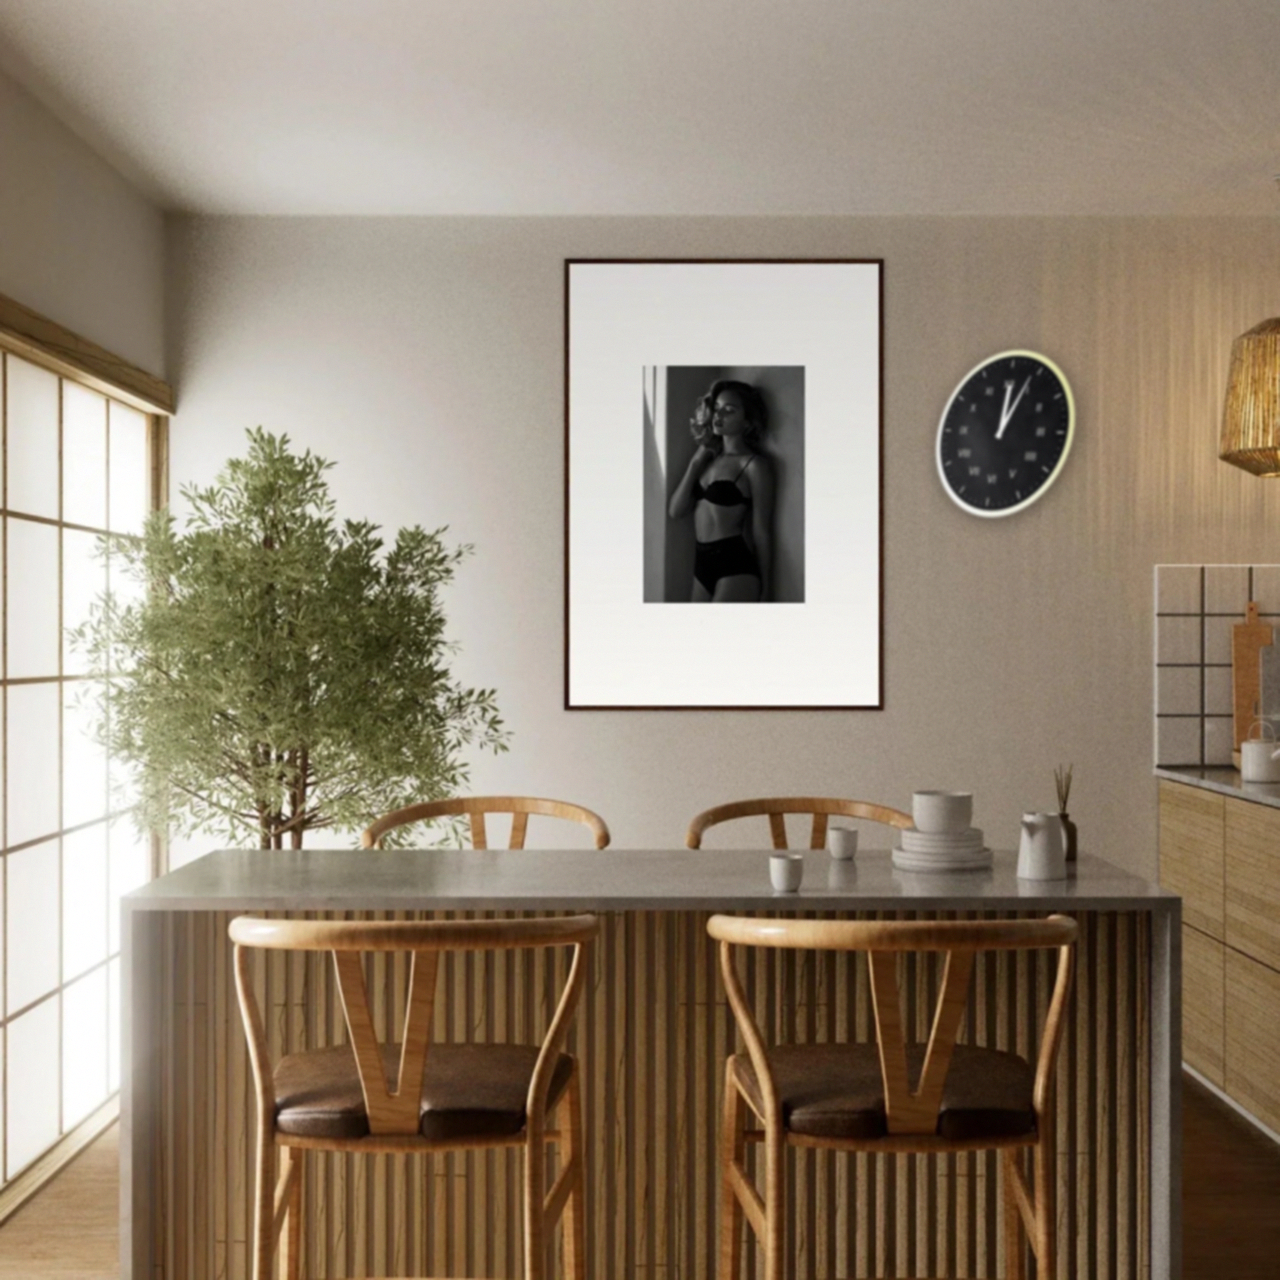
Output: {"hour": 12, "minute": 4}
